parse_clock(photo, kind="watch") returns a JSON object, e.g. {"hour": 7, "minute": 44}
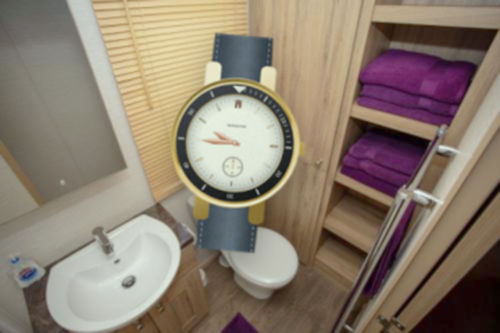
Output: {"hour": 9, "minute": 45}
